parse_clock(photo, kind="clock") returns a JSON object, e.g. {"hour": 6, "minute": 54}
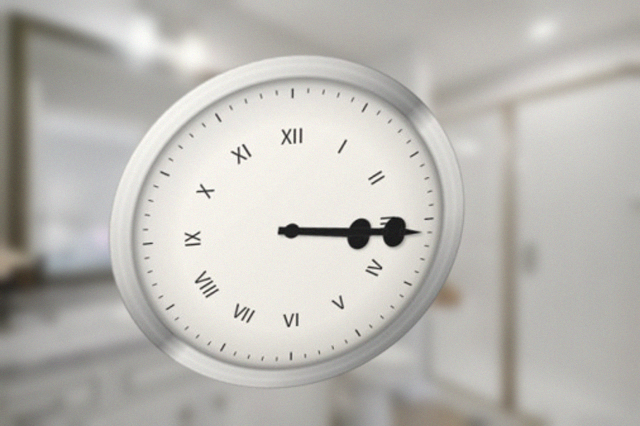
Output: {"hour": 3, "minute": 16}
